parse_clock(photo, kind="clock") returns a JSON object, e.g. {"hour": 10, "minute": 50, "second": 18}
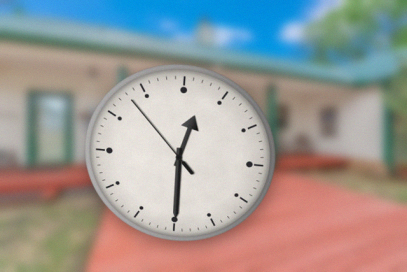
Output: {"hour": 12, "minute": 29, "second": 53}
